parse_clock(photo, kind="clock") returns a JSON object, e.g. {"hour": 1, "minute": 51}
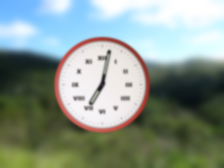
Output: {"hour": 7, "minute": 2}
